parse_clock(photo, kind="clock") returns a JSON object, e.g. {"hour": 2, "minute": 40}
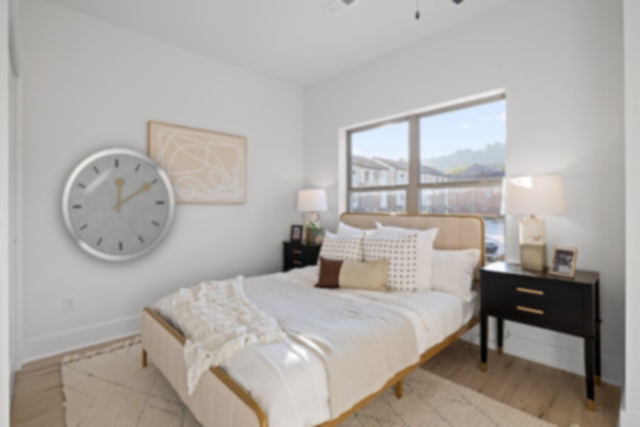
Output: {"hour": 12, "minute": 10}
